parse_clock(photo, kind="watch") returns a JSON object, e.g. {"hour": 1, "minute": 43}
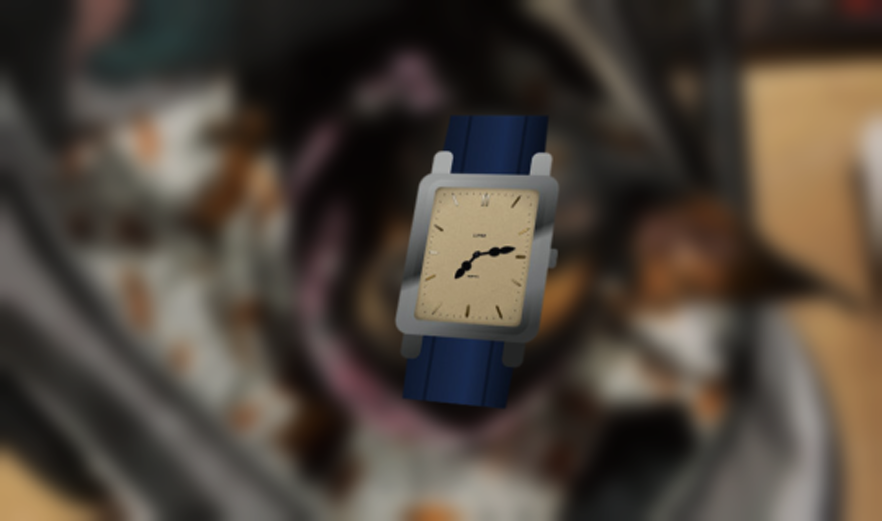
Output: {"hour": 7, "minute": 13}
